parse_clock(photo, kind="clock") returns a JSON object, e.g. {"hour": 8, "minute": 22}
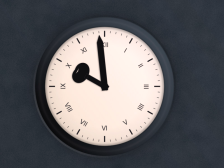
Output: {"hour": 9, "minute": 59}
